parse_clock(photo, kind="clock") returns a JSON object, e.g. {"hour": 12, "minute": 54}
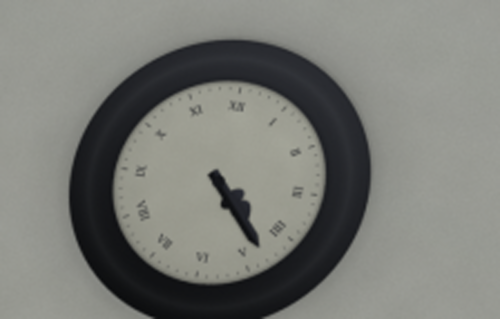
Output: {"hour": 4, "minute": 23}
